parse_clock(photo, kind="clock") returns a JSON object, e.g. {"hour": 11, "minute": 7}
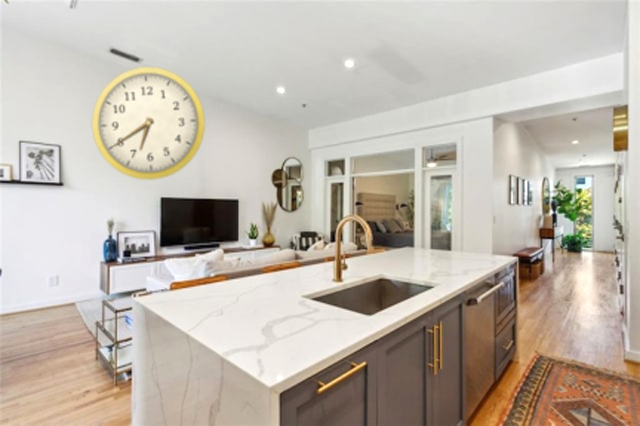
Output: {"hour": 6, "minute": 40}
